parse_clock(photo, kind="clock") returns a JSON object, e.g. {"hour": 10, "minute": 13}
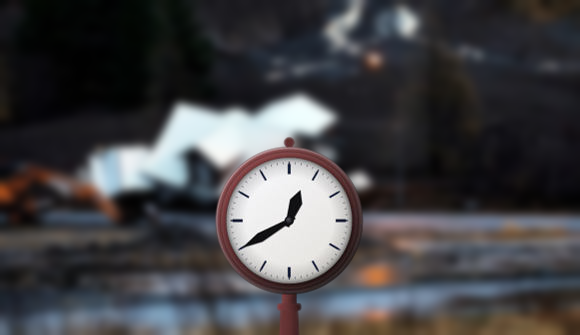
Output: {"hour": 12, "minute": 40}
